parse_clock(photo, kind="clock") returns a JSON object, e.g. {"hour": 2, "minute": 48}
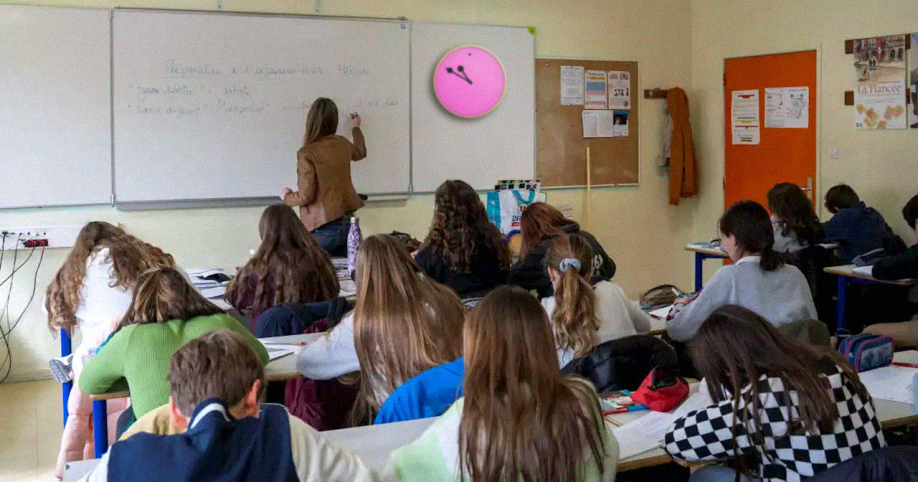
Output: {"hour": 10, "minute": 50}
